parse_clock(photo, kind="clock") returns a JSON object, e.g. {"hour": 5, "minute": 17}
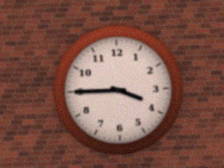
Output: {"hour": 3, "minute": 45}
